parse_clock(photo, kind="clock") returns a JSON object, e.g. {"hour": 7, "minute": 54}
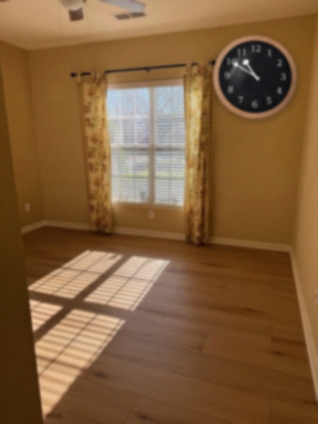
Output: {"hour": 10, "minute": 50}
